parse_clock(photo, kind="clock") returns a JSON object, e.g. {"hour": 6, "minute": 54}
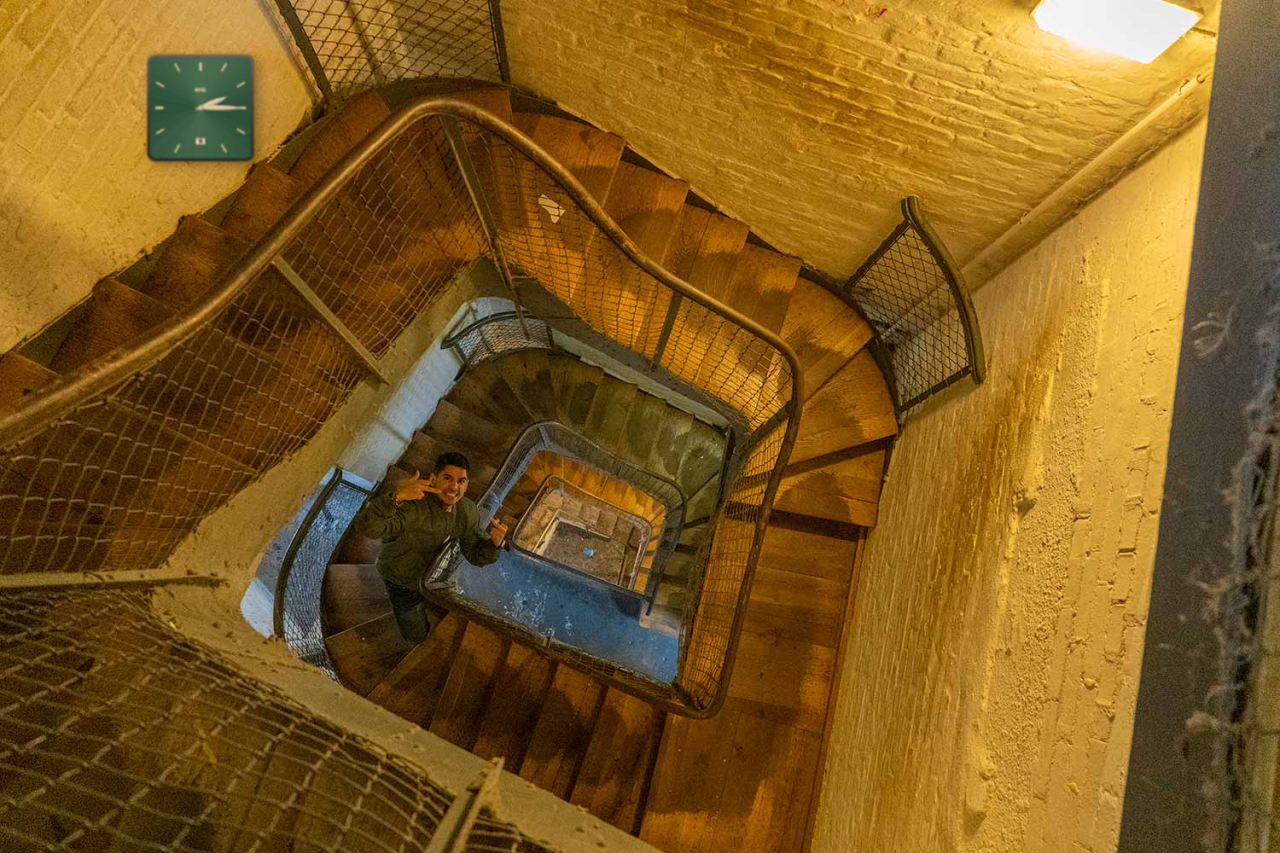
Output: {"hour": 2, "minute": 15}
